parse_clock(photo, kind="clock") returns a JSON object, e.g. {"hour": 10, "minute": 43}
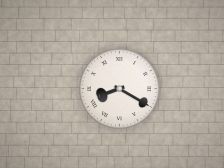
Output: {"hour": 8, "minute": 20}
